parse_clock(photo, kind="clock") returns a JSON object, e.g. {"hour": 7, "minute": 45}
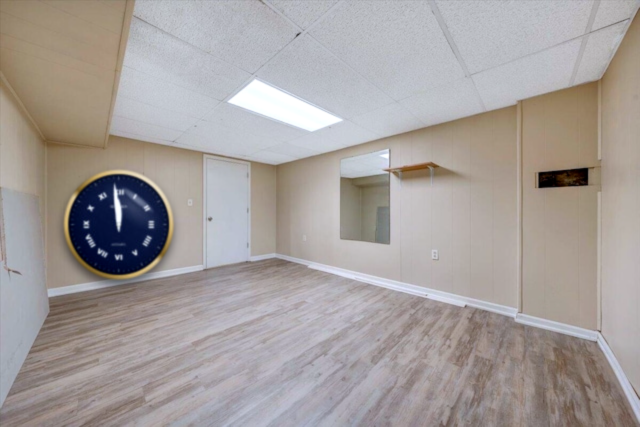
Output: {"hour": 11, "minute": 59}
